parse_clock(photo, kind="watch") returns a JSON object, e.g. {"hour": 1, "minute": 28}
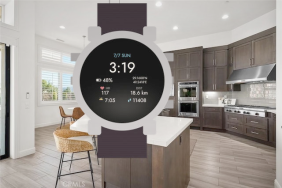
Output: {"hour": 3, "minute": 19}
